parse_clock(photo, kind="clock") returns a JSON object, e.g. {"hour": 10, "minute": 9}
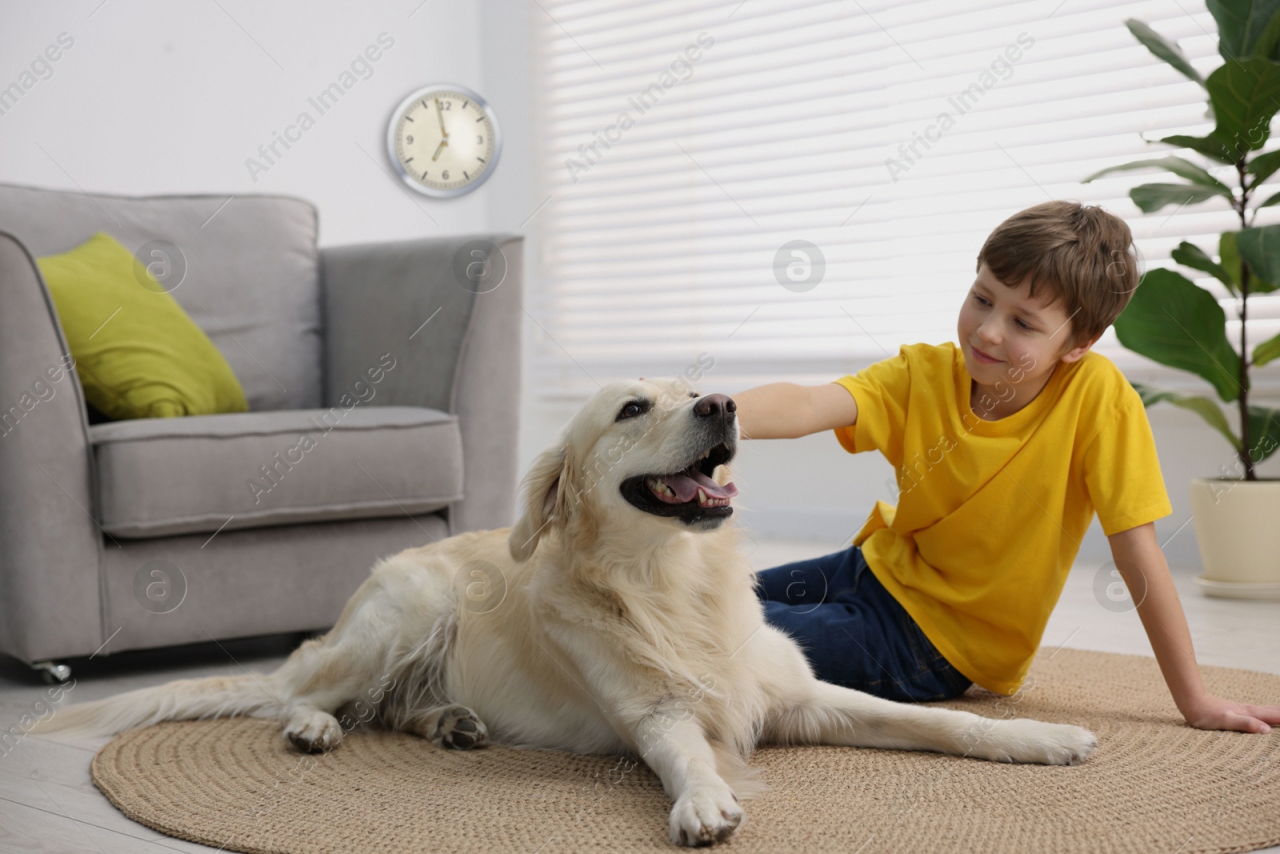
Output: {"hour": 6, "minute": 58}
